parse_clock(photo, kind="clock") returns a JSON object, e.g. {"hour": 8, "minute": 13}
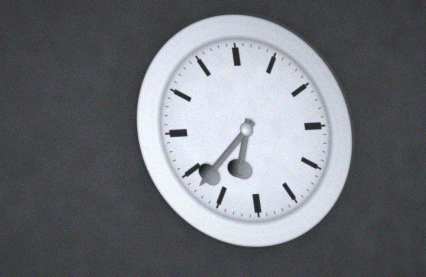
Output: {"hour": 6, "minute": 38}
